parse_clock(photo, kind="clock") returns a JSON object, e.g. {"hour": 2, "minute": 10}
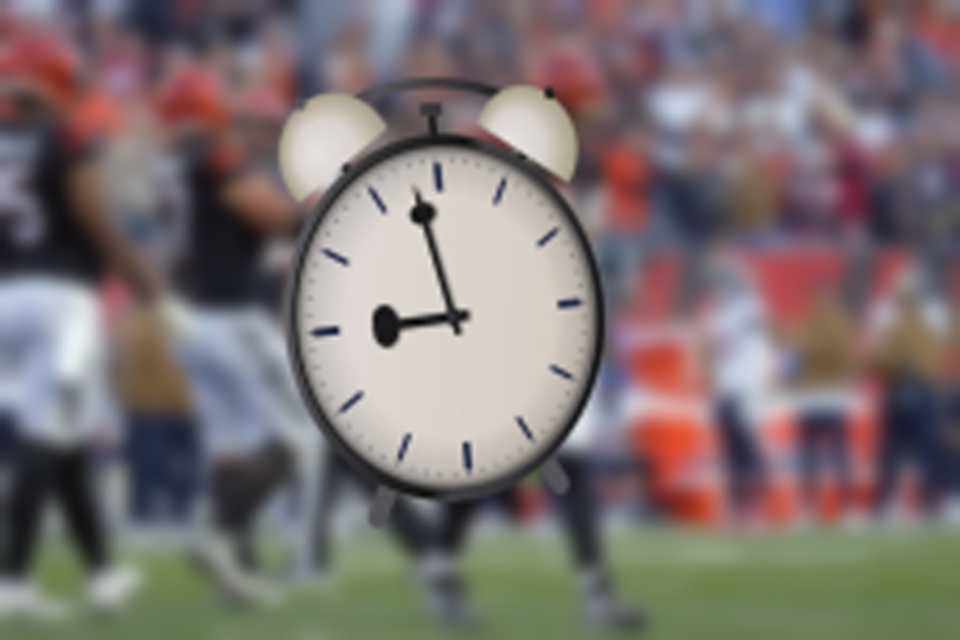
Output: {"hour": 8, "minute": 58}
